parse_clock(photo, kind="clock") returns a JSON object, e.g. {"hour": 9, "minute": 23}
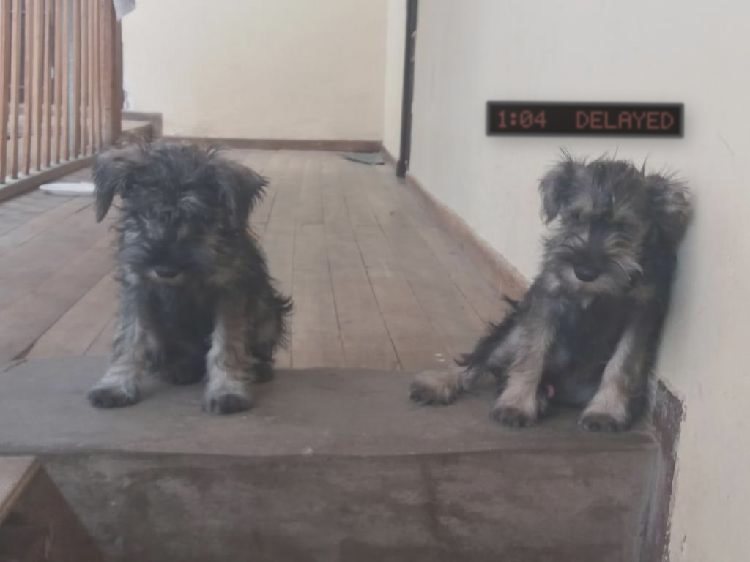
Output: {"hour": 1, "minute": 4}
